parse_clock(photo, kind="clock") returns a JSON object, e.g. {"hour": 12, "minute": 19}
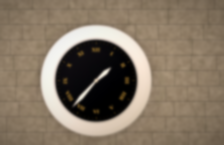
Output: {"hour": 1, "minute": 37}
